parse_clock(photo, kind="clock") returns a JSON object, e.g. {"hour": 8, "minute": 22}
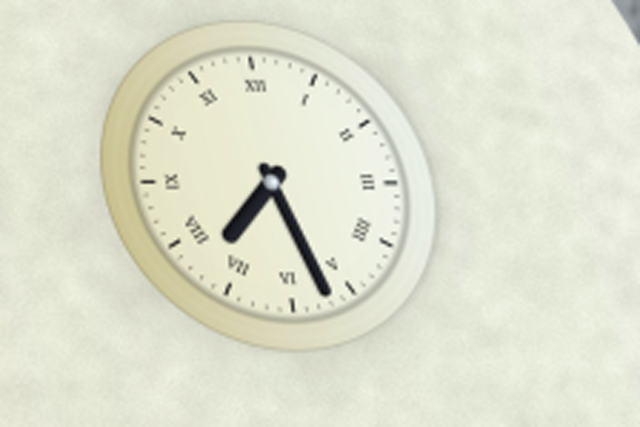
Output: {"hour": 7, "minute": 27}
